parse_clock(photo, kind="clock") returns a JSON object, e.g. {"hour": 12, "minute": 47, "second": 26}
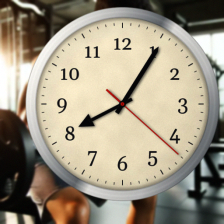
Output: {"hour": 8, "minute": 5, "second": 22}
